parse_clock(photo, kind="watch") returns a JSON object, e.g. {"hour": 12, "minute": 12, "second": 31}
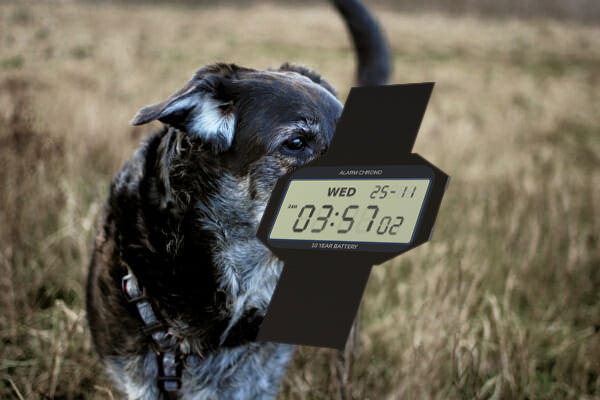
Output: {"hour": 3, "minute": 57, "second": 2}
